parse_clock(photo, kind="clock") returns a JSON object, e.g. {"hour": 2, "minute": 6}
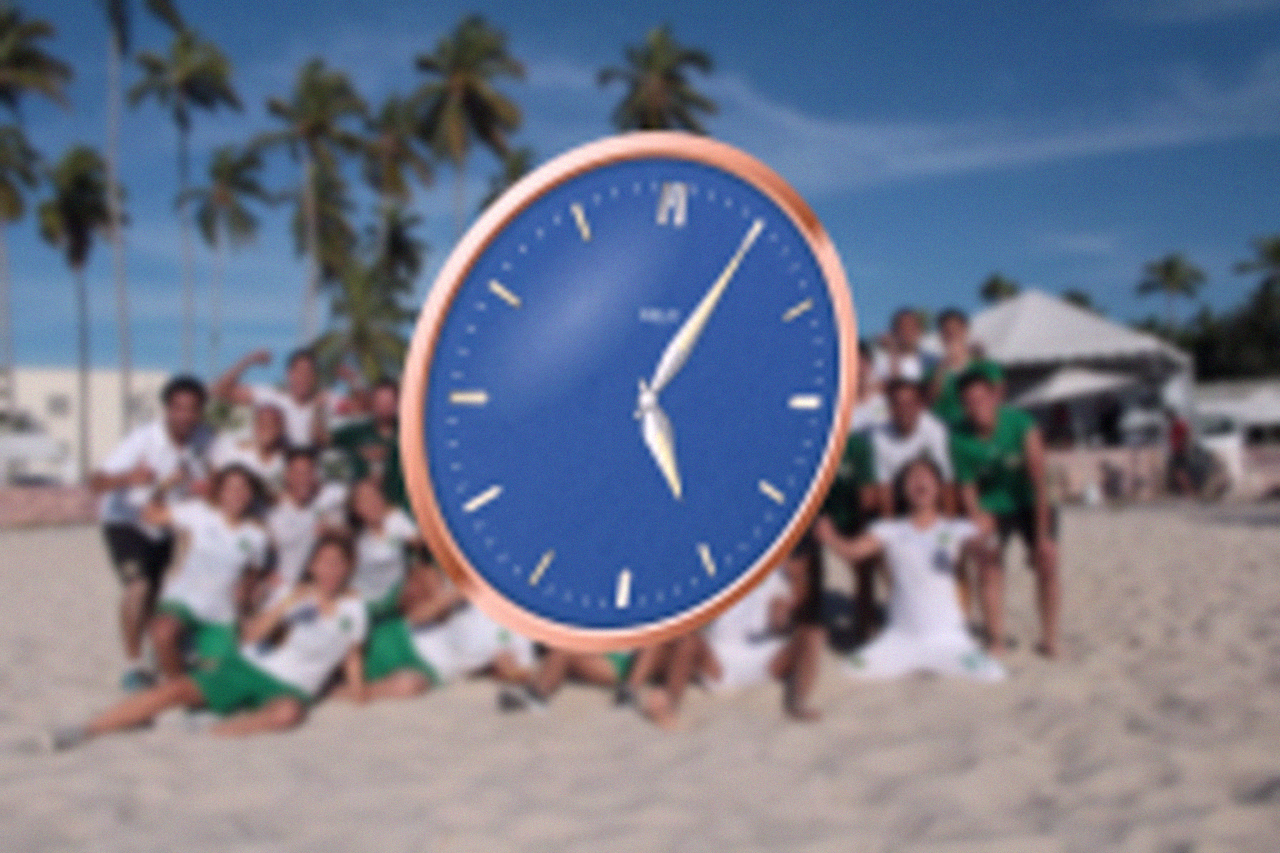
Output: {"hour": 5, "minute": 5}
